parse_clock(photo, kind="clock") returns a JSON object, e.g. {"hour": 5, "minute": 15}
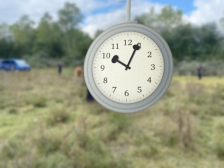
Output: {"hour": 10, "minute": 4}
